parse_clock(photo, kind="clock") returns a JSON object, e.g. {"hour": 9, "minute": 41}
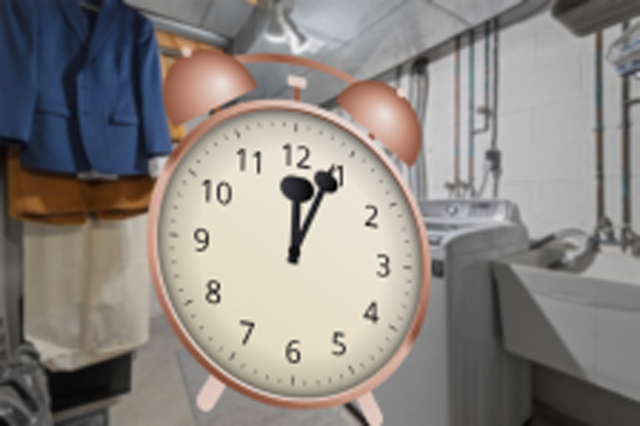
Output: {"hour": 12, "minute": 4}
